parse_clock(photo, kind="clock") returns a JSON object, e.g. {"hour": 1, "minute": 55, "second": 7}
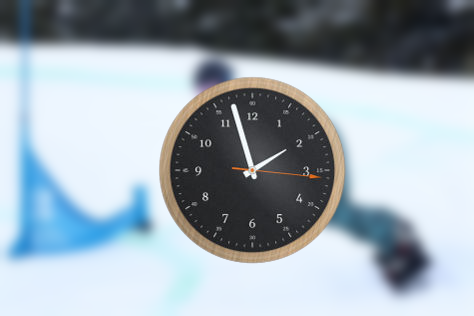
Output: {"hour": 1, "minute": 57, "second": 16}
